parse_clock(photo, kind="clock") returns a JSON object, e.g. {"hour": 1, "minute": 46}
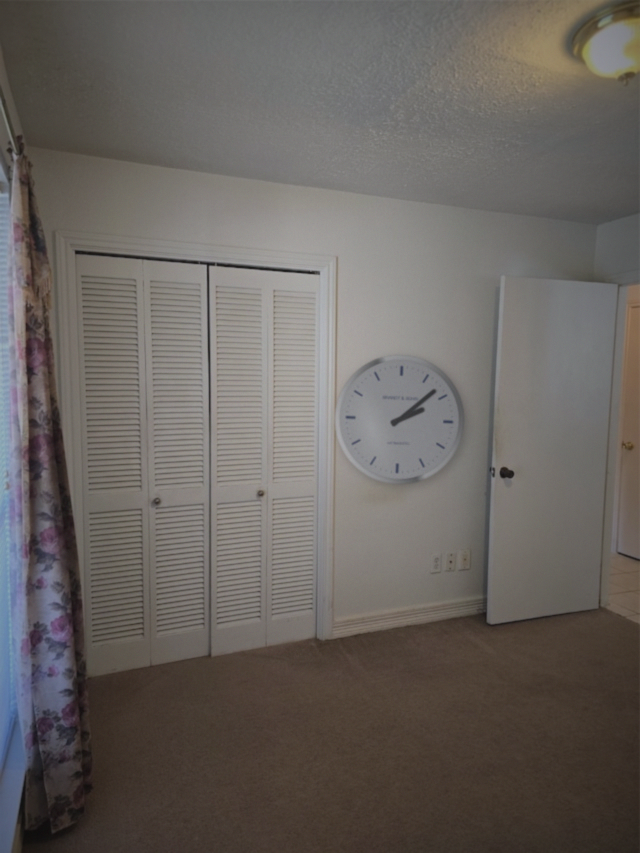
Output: {"hour": 2, "minute": 8}
